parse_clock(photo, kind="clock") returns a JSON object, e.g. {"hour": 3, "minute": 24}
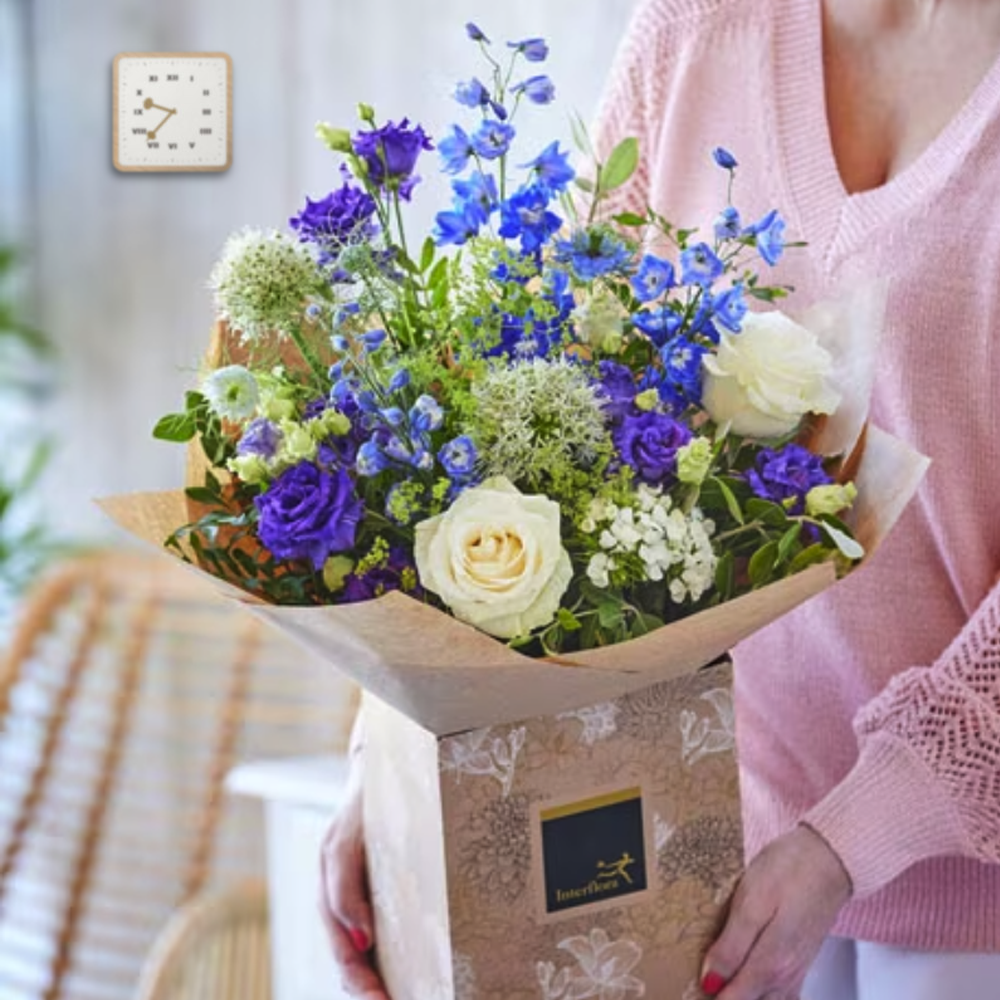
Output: {"hour": 9, "minute": 37}
